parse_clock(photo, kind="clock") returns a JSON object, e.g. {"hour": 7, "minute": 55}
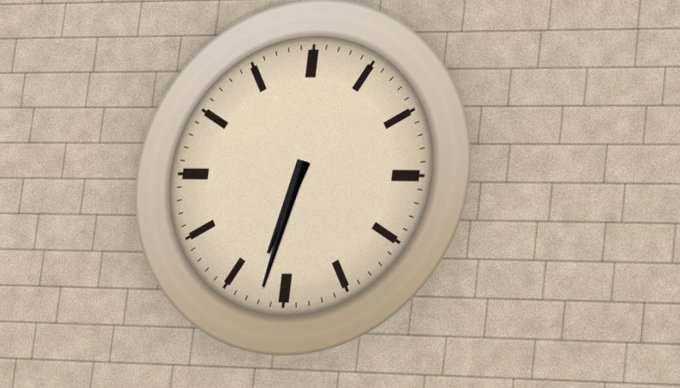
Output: {"hour": 6, "minute": 32}
